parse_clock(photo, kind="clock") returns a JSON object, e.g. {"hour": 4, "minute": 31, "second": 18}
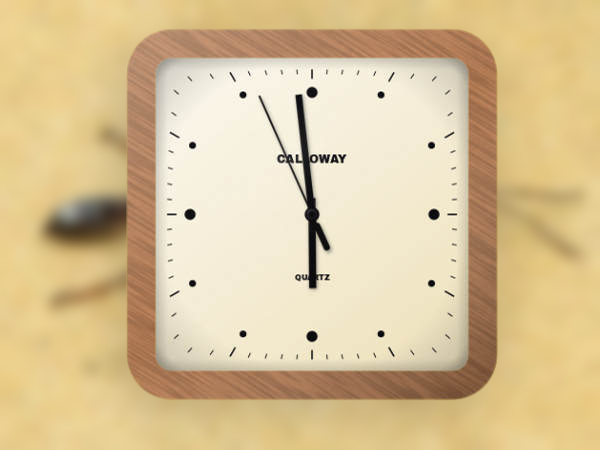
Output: {"hour": 5, "minute": 58, "second": 56}
